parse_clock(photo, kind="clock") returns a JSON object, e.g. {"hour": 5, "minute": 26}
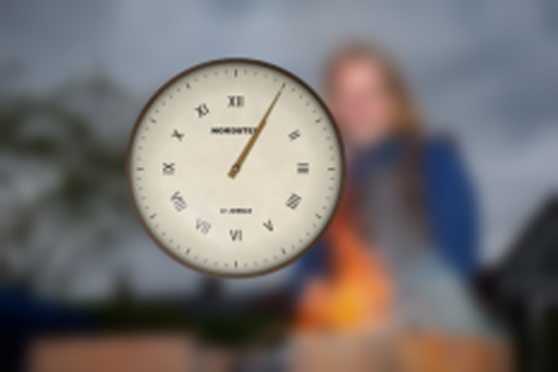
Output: {"hour": 1, "minute": 5}
